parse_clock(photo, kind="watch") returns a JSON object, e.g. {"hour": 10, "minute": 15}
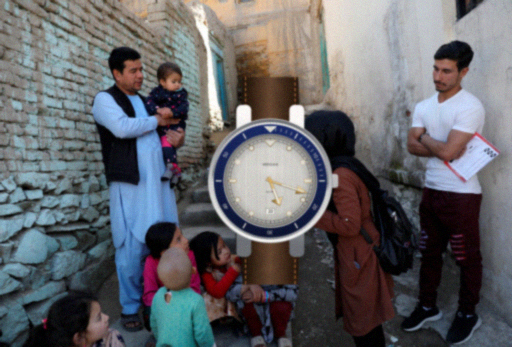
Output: {"hour": 5, "minute": 18}
